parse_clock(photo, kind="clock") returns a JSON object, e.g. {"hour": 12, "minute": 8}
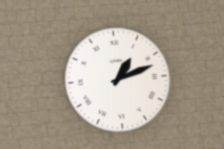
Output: {"hour": 1, "minute": 12}
